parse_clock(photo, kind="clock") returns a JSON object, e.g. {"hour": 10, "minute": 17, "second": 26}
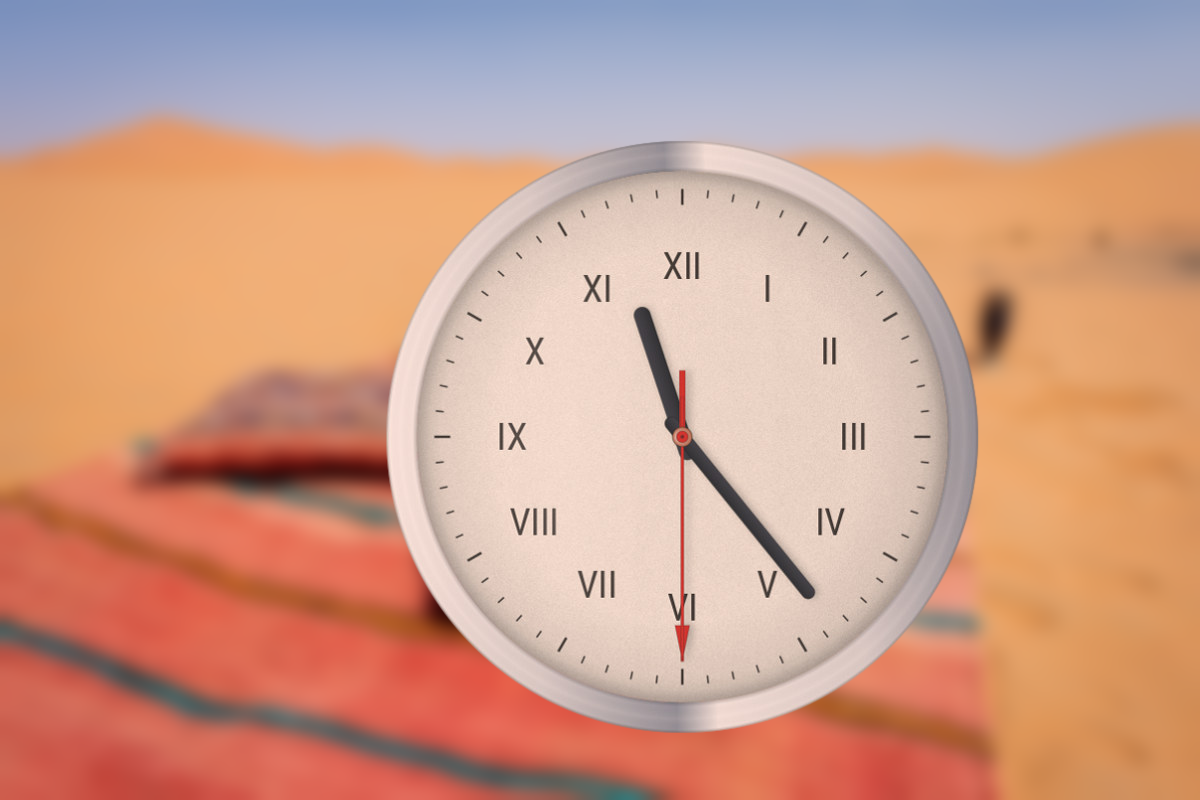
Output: {"hour": 11, "minute": 23, "second": 30}
